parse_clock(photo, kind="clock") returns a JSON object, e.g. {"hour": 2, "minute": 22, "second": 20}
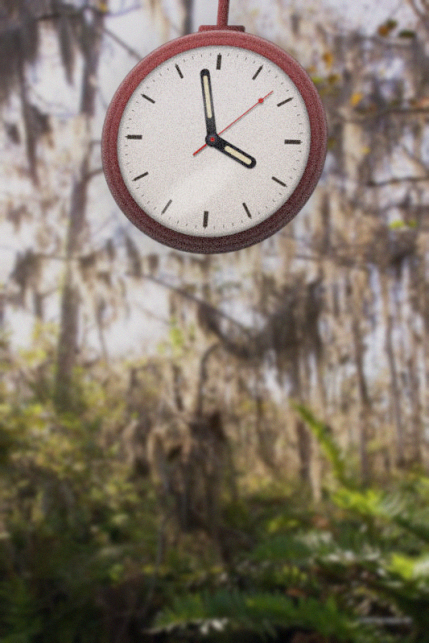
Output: {"hour": 3, "minute": 58, "second": 8}
